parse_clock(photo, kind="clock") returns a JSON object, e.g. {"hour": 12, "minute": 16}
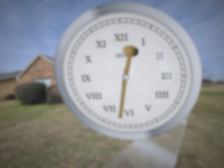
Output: {"hour": 12, "minute": 32}
